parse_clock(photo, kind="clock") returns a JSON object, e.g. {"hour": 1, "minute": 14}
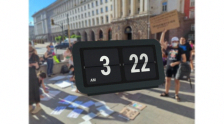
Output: {"hour": 3, "minute": 22}
